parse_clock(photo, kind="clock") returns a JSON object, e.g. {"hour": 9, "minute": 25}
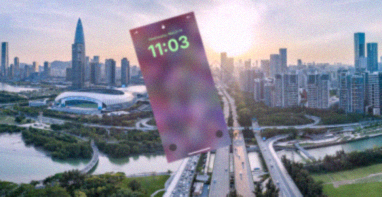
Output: {"hour": 11, "minute": 3}
